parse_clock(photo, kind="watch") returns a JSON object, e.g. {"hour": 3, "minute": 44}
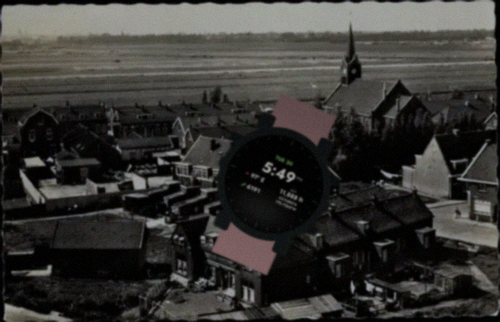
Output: {"hour": 5, "minute": 49}
